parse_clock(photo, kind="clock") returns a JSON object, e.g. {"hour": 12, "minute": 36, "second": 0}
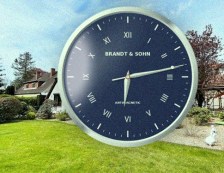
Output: {"hour": 6, "minute": 13, "second": 13}
